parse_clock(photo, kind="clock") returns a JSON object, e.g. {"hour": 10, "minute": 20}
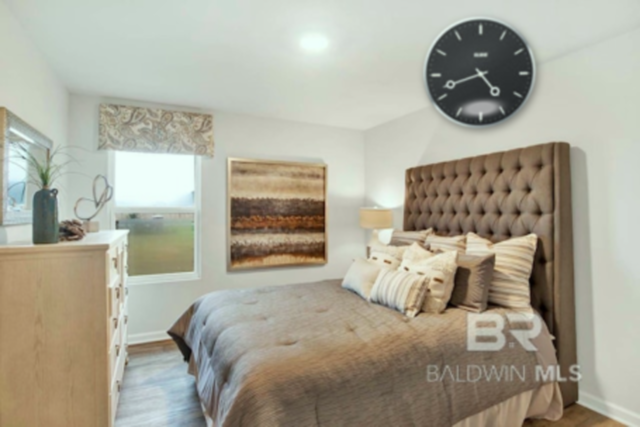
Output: {"hour": 4, "minute": 42}
